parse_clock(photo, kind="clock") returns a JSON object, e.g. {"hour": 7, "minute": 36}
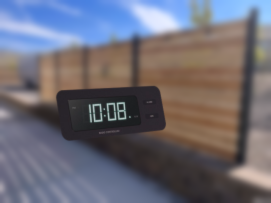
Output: {"hour": 10, "minute": 8}
